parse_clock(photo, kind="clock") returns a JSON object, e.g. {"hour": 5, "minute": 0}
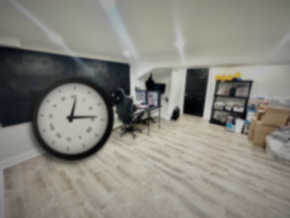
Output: {"hour": 12, "minute": 14}
